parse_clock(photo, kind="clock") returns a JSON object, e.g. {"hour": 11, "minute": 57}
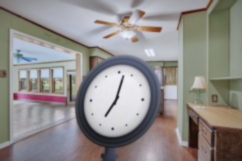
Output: {"hour": 7, "minute": 2}
